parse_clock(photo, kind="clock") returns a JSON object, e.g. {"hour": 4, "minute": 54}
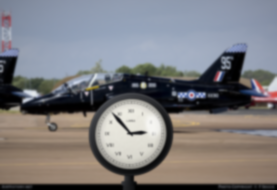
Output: {"hour": 2, "minute": 53}
